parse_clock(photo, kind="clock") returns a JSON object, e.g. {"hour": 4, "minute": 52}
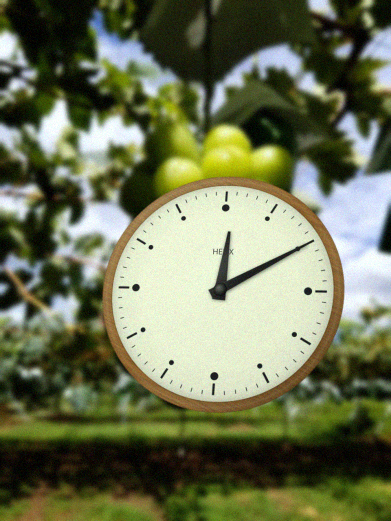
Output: {"hour": 12, "minute": 10}
